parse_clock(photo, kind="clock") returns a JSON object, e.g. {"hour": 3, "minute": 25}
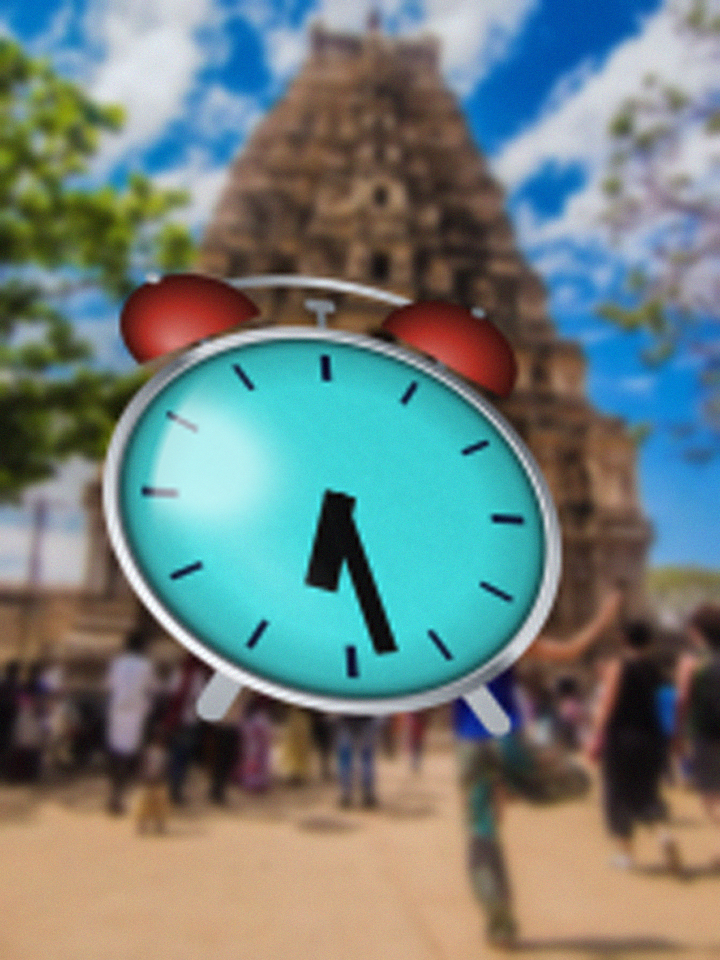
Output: {"hour": 6, "minute": 28}
